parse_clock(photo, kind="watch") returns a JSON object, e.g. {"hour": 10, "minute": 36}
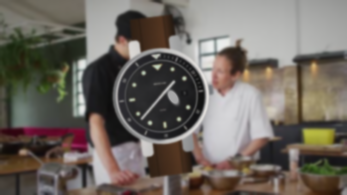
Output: {"hour": 1, "minute": 38}
